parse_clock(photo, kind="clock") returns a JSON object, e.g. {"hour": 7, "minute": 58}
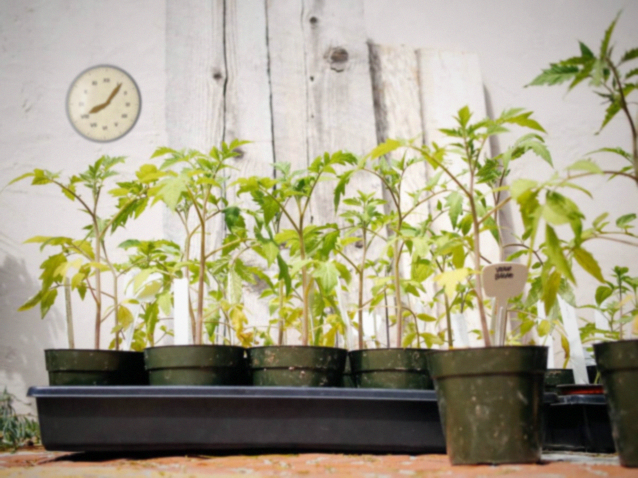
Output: {"hour": 8, "minute": 6}
